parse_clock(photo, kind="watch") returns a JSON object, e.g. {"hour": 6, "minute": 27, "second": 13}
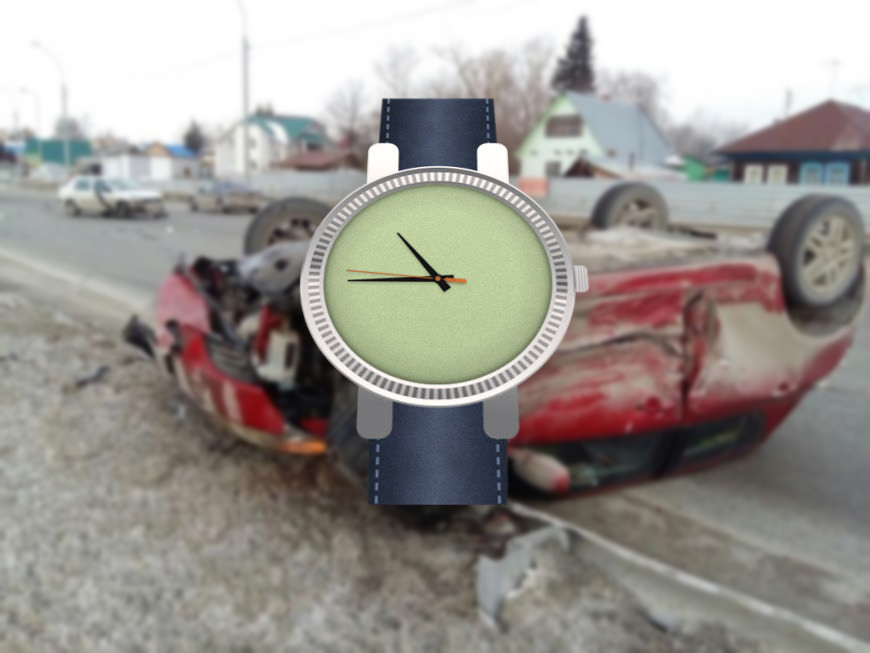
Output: {"hour": 10, "minute": 44, "second": 46}
